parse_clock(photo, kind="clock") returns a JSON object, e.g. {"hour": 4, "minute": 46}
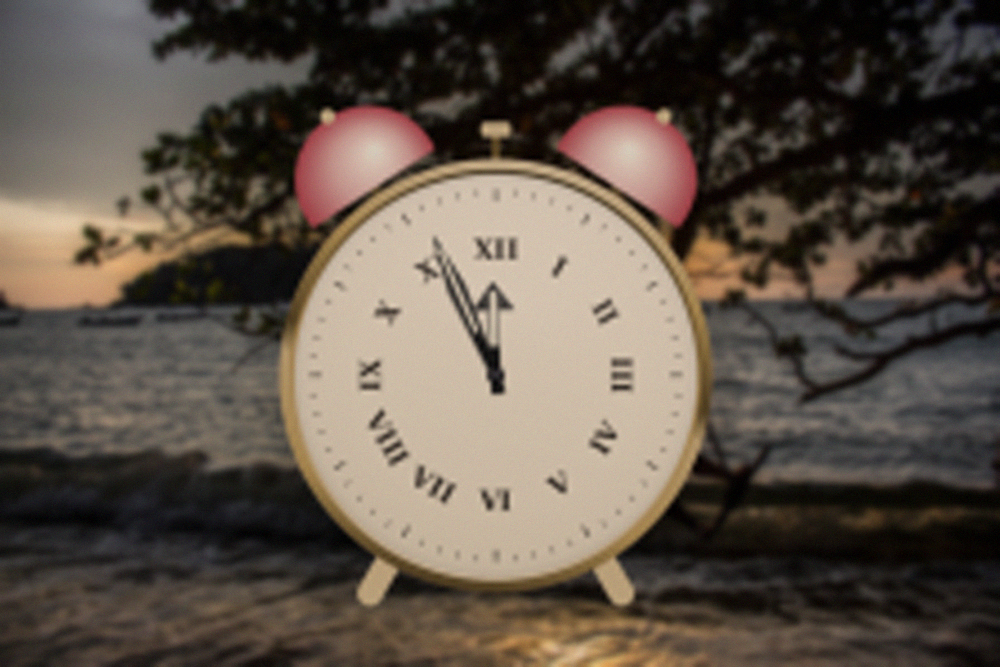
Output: {"hour": 11, "minute": 56}
